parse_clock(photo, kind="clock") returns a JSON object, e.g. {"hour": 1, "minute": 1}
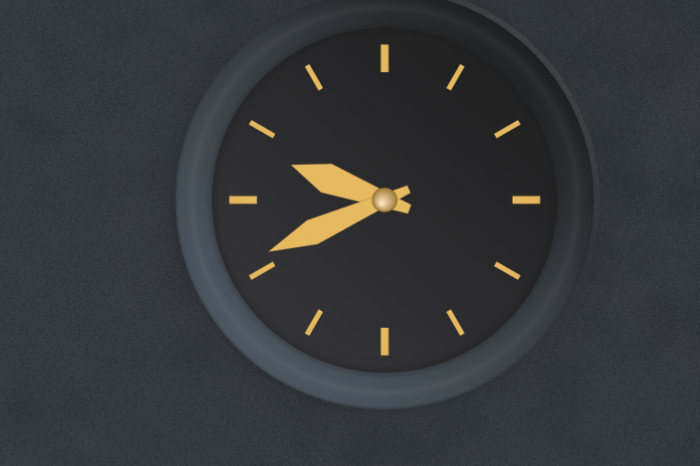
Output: {"hour": 9, "minute": 41}
